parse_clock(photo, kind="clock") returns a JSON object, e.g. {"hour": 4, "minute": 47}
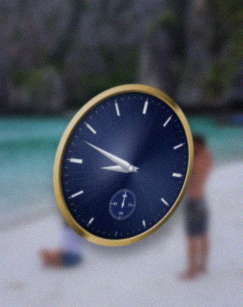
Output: {"hour": 8, "minute": 48}
